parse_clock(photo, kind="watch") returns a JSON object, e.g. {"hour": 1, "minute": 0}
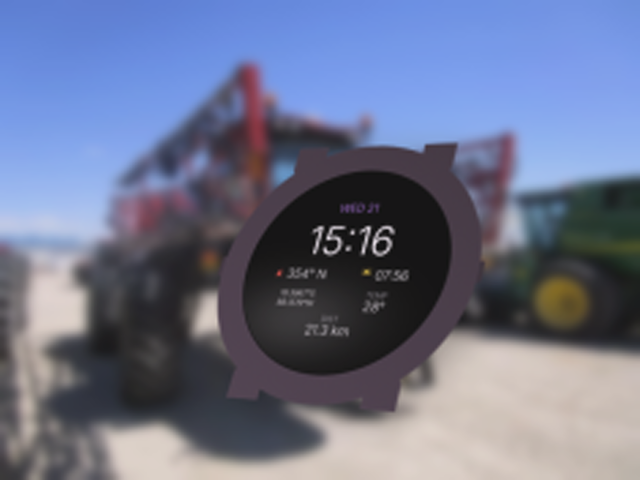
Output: {"hour": 15, "minute": 16}
